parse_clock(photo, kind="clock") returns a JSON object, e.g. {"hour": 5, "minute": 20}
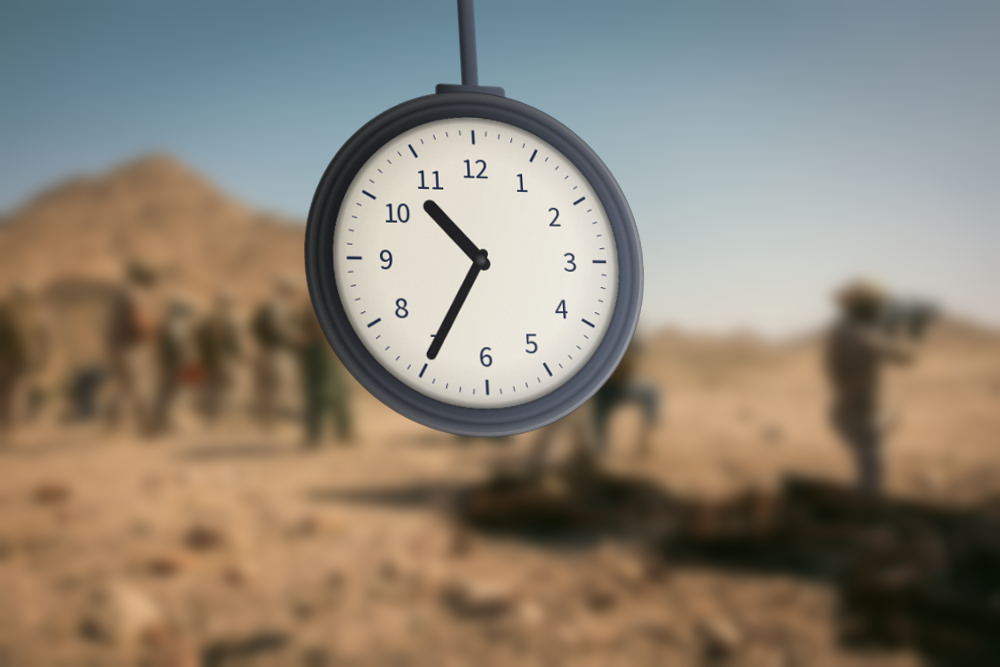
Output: {"hour": 10, "minute": 35}
